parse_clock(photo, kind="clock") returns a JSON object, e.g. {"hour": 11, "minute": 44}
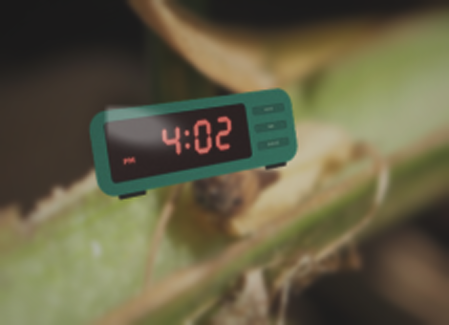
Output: {"hour": 4, "minute": 2}
